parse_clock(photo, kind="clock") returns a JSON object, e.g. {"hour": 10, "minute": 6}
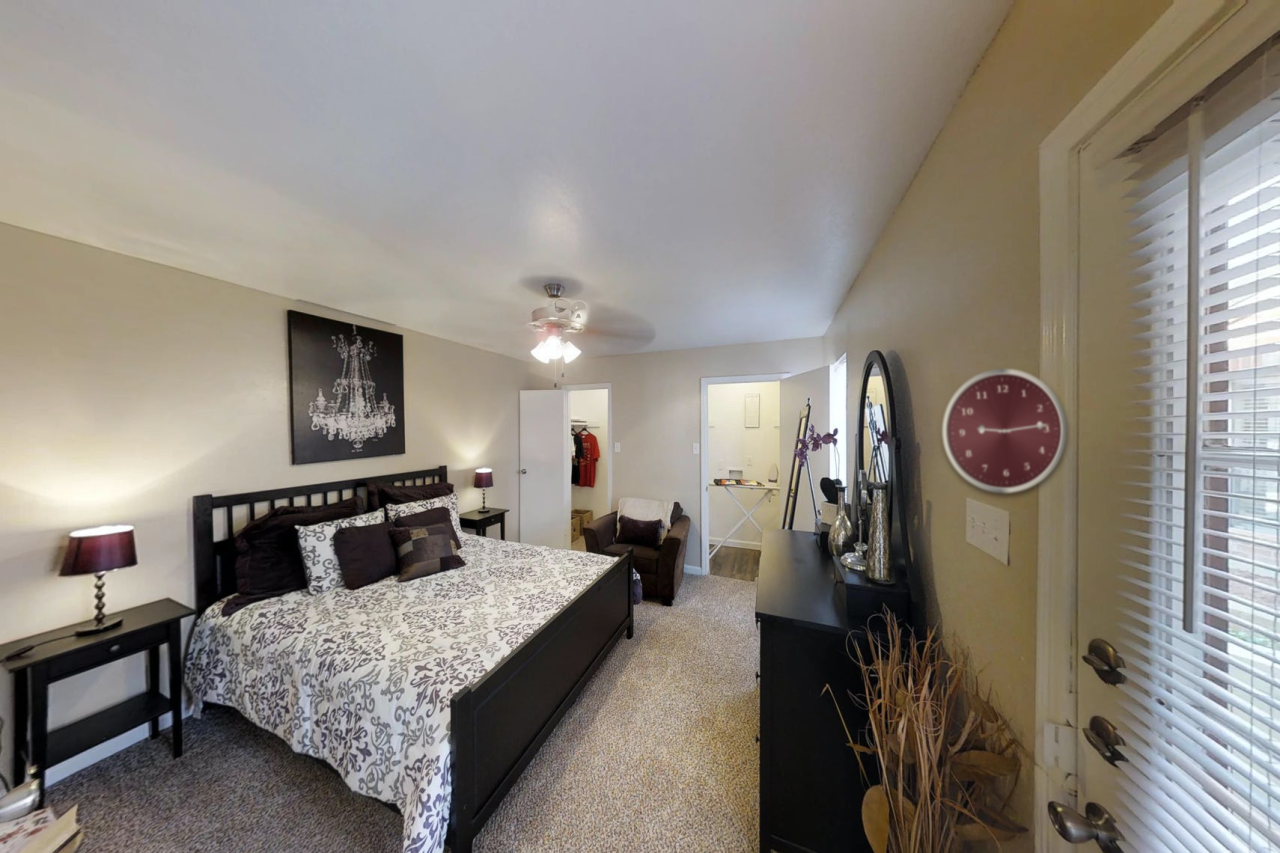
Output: {"hour": 9, "minute": 14}
